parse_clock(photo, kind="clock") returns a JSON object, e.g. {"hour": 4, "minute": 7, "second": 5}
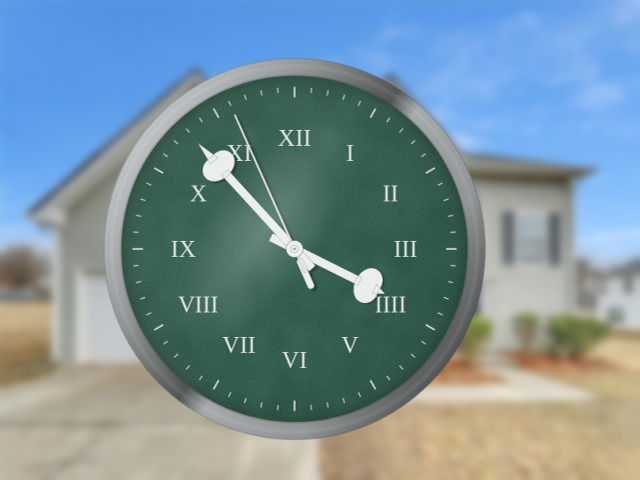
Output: {"hour": 3, "minute": 52, "second": 56}
